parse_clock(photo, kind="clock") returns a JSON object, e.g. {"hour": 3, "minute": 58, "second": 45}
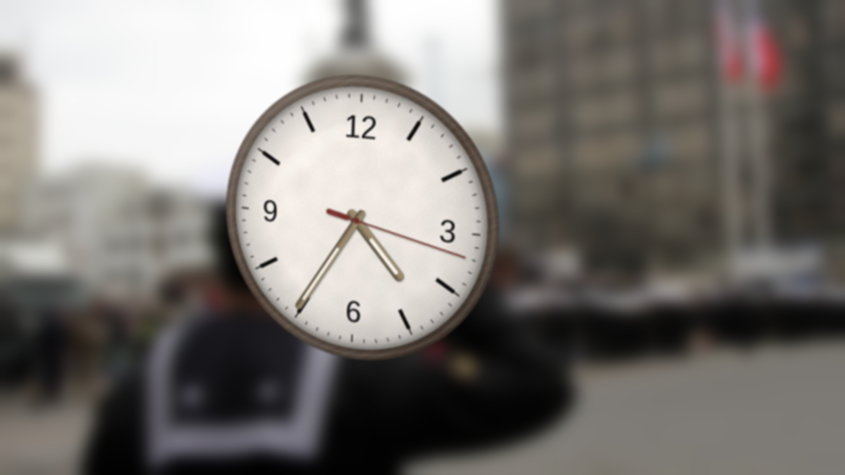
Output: {"hour": 4, "minute": 35, "second": 17}
